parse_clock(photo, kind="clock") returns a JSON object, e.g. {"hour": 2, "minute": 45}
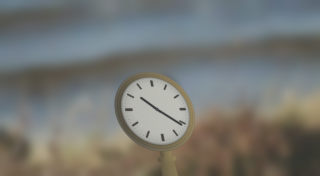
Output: {"hour": 10, "minute": 21}
